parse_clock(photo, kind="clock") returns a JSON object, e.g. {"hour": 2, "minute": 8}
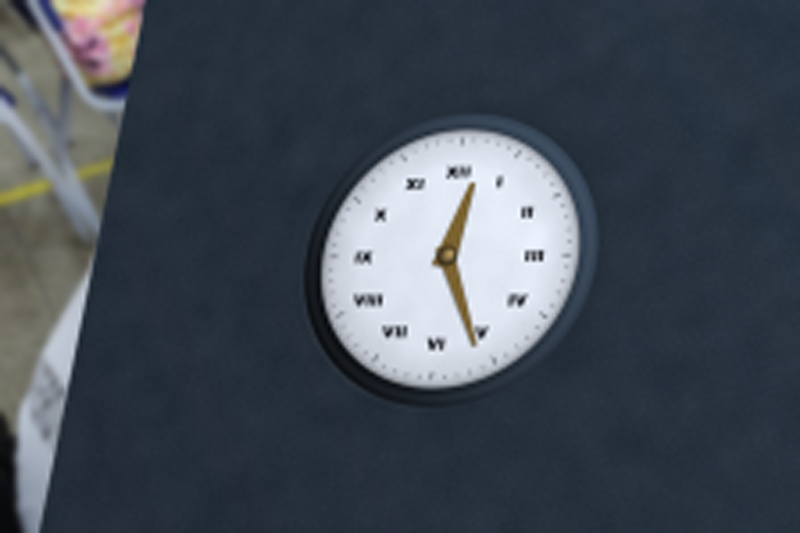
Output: {"hour": 12, "minute": 26}
